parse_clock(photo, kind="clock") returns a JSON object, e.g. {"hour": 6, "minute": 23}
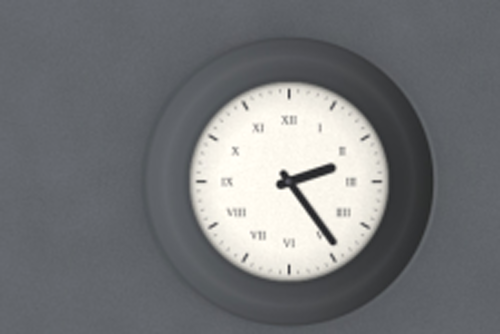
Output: {"hour": 2, "minute": 24}
